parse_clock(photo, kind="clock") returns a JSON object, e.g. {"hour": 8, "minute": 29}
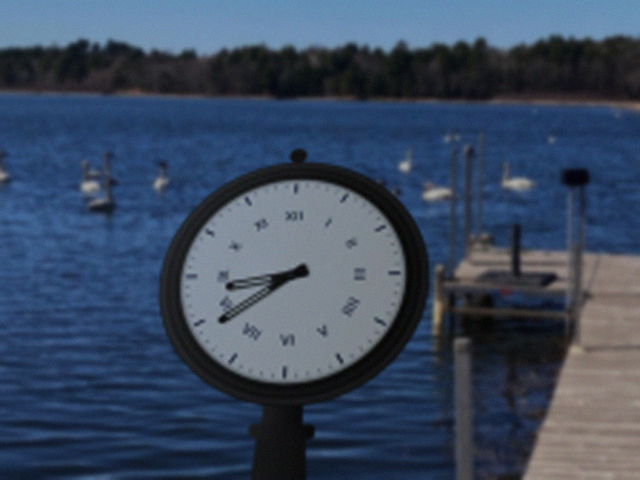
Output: {"hour": 8, "minute": 39}
